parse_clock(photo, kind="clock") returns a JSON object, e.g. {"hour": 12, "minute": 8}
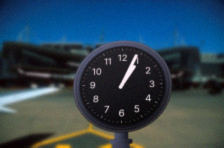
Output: {"hour": 1, "minute": 4}
